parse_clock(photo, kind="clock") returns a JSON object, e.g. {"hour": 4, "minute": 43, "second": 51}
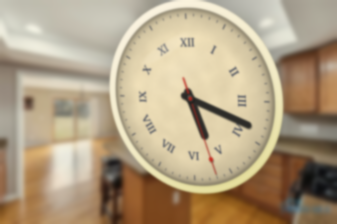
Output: {"hour": 5, "minute": 18, "second": 27}
